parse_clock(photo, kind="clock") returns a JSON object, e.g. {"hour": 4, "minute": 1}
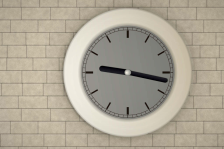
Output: {"hour": 9, "minute": 17}
